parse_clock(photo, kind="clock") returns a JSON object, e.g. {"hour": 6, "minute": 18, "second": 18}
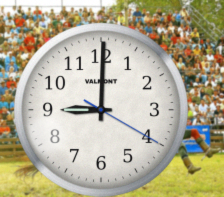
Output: {"hour": 9, "minute": 0, "second": 20}
